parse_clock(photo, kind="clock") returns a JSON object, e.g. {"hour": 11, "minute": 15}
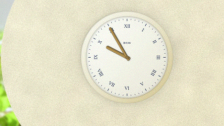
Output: {"hour": 9, "minute": 55}
